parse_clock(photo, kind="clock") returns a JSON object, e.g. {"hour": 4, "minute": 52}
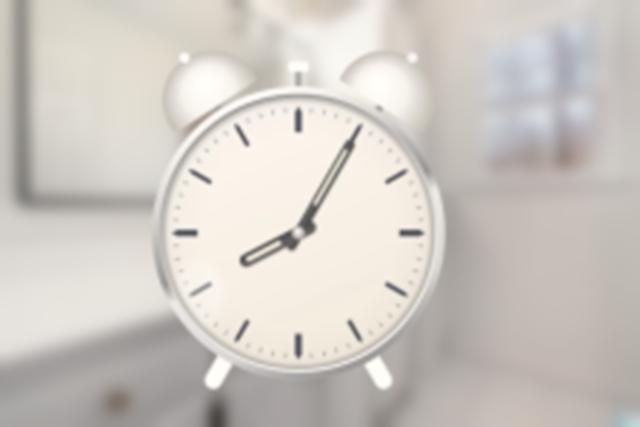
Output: {"hour": 8, "minute": 5}
